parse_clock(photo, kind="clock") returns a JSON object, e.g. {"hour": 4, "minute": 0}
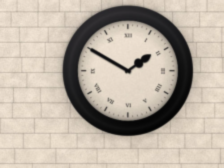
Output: {"hour": 1, "minute": 50}
